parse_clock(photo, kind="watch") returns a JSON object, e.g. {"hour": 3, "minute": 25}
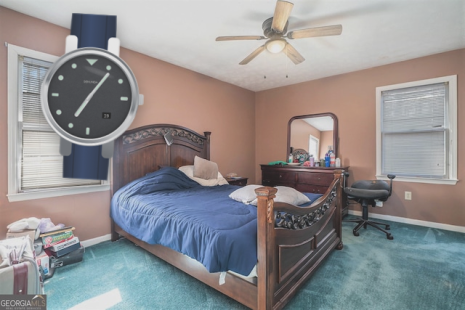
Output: {"hour": 7, "minute": 6}
